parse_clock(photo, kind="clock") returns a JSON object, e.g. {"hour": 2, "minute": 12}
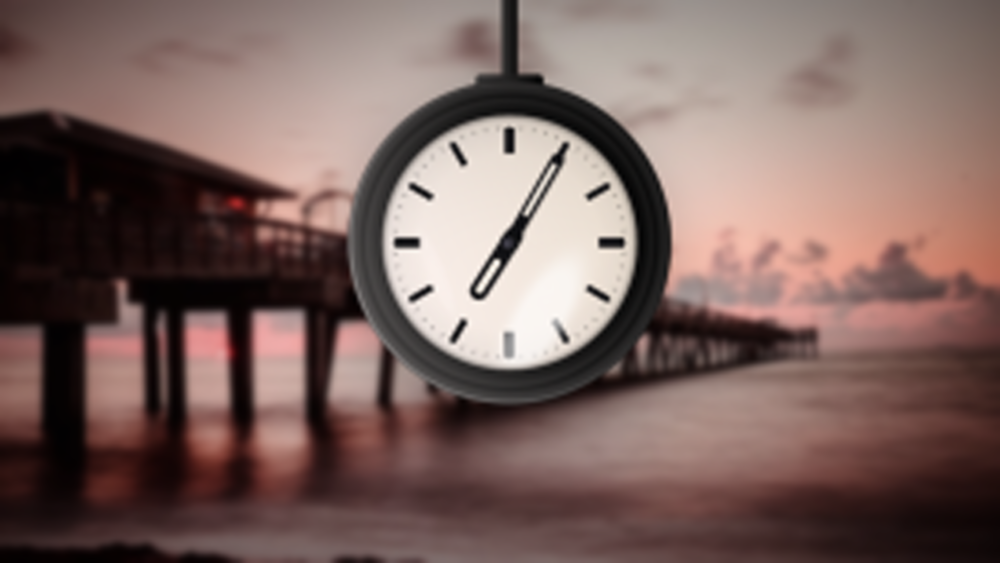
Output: {"hour": 7, "minute": 5}
